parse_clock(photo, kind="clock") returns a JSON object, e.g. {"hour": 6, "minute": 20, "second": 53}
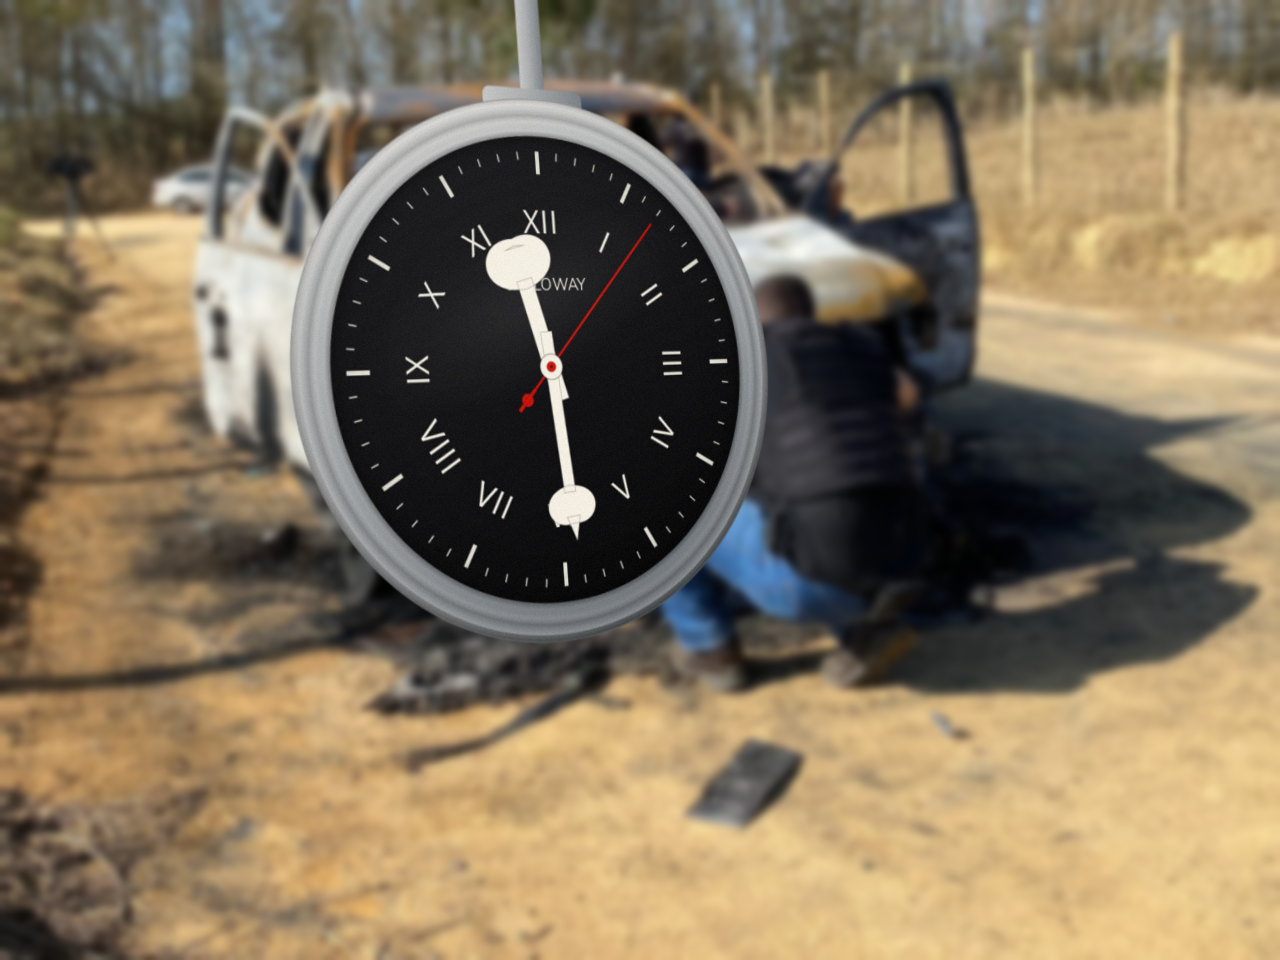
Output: {"hour": 11, "minute": 29, "second": 7}
